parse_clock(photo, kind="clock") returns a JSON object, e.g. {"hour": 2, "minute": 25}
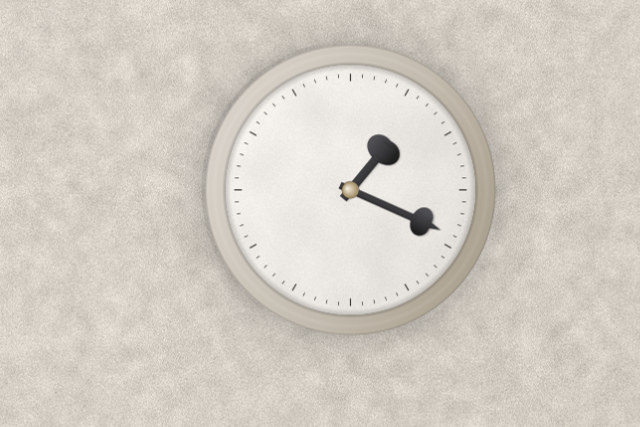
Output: {"hour": 1, "minute": 19}
